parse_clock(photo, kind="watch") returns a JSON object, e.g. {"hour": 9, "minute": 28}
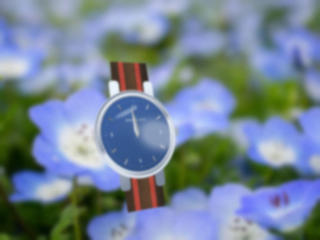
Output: {"hour": 11, "minute": 59}
